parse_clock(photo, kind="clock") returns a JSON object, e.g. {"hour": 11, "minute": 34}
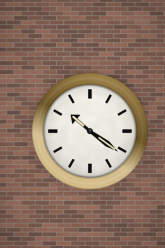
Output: {"hour": 10, "minute": 21}
